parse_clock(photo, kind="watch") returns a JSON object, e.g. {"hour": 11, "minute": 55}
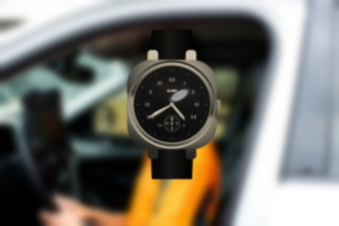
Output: {"hour": 4, "minute": 40}
